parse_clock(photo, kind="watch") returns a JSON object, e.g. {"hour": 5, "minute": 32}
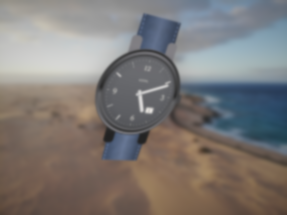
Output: {"hour": 5, "minute": 11}
